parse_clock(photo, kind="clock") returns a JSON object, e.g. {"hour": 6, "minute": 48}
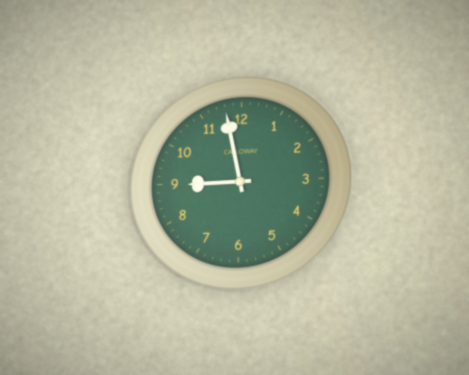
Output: {"hour": 8, "minute": 58}
